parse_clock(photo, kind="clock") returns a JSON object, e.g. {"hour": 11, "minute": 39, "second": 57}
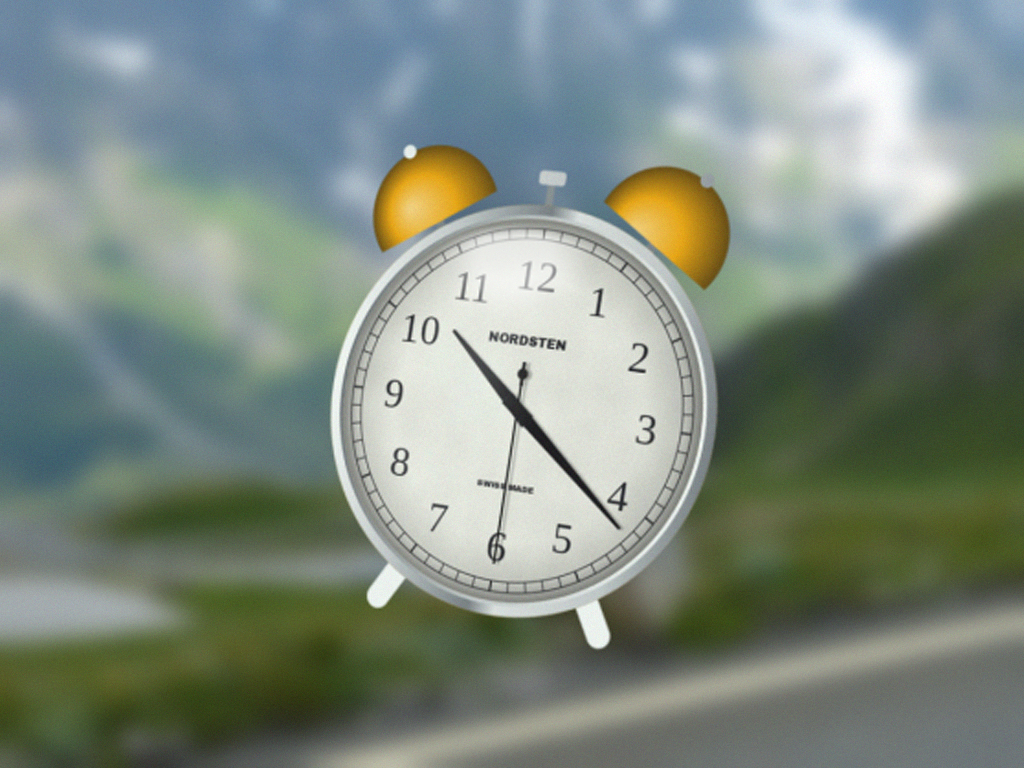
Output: {"hour": 10, "minute": 21, "second": 30}
